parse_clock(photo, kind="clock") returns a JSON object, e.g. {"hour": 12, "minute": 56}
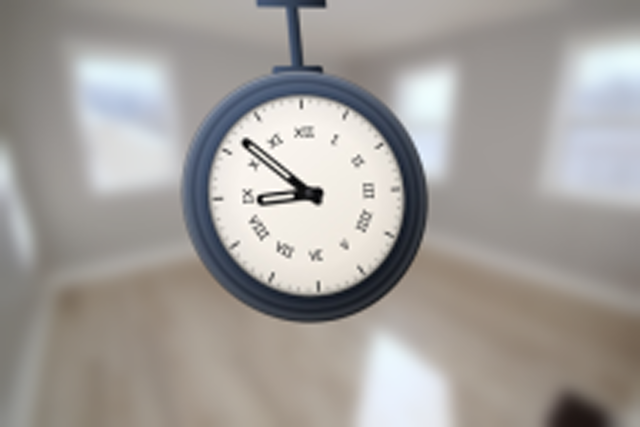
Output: {"hour": 8, "minute": 52}
